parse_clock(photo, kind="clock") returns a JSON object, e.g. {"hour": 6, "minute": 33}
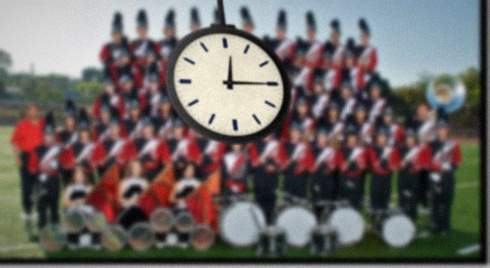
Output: {"hour": 12, "minute": 15}
